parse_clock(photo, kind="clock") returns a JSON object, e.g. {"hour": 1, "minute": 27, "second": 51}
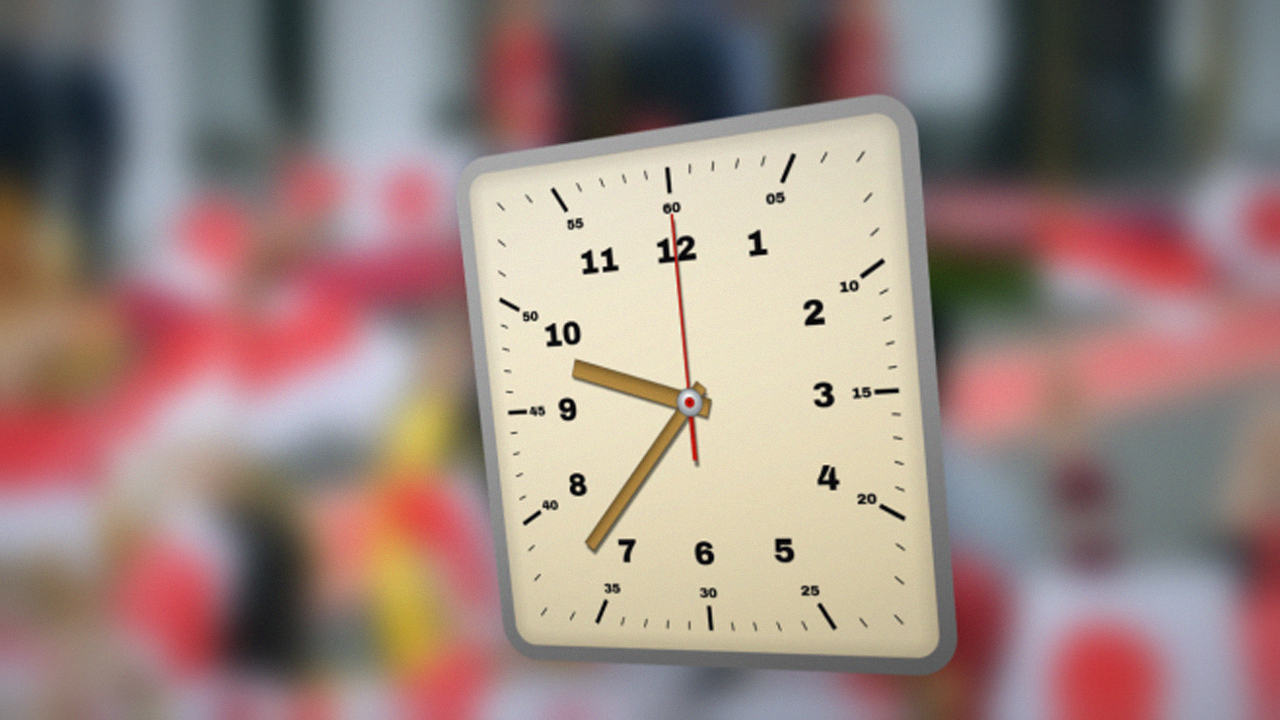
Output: {"hour": 9, "minute": 37, "second": 0}
